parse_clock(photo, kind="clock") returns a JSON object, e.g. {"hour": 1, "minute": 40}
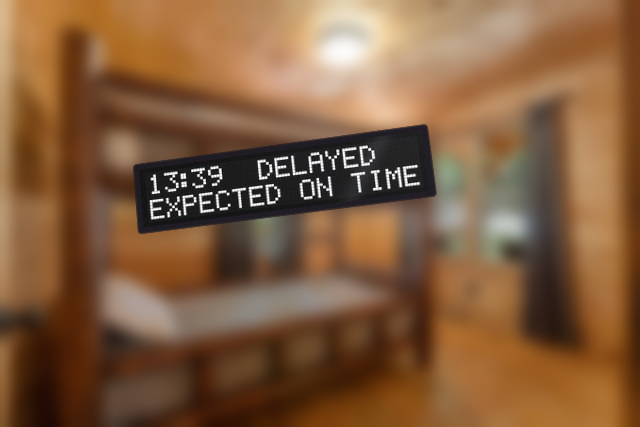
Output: {"hour": 13, "minute": 39}
